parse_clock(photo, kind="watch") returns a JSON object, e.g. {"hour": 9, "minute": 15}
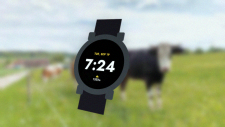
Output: {"hour": 7, "minute": 24}
